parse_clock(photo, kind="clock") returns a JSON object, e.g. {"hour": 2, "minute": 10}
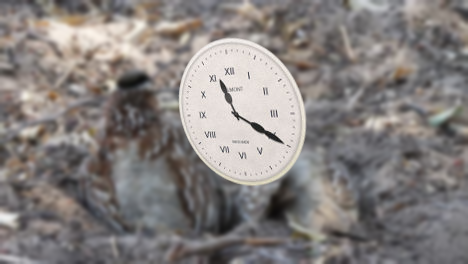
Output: {"hour": 11, "minute": 20}
